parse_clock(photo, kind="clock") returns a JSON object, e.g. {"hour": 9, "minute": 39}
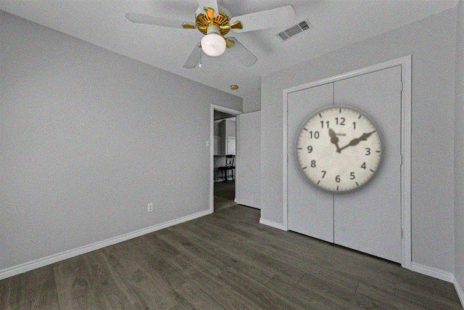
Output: {"hour": 11, "minute": 10}
